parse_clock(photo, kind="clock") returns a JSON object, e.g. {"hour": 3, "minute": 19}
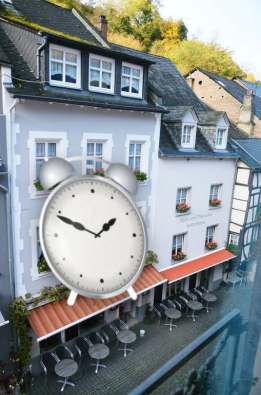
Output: {"hour": 1, "minute": 49}
